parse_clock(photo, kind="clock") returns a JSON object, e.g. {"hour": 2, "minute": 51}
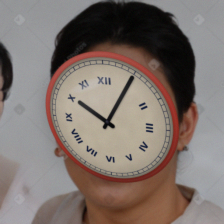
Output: {"hour": 10, "minute": 5}
